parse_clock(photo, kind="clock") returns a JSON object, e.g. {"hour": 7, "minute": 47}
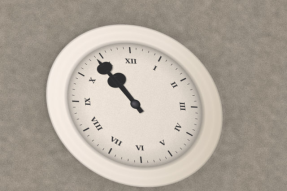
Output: {"hour": 10, "minute": 54}
